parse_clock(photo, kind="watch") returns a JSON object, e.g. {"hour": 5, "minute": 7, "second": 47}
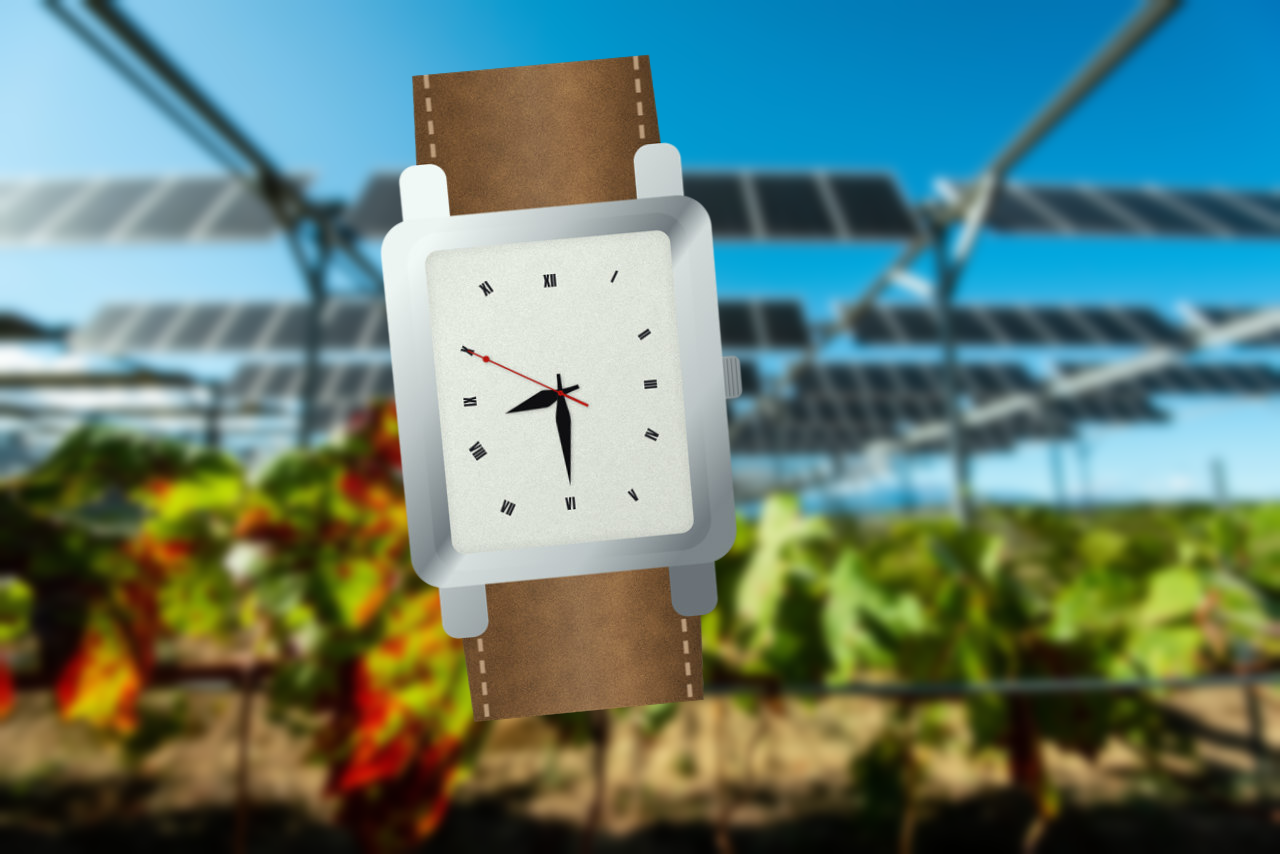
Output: {"hour": 8, "minute": 29, "second": 50}
